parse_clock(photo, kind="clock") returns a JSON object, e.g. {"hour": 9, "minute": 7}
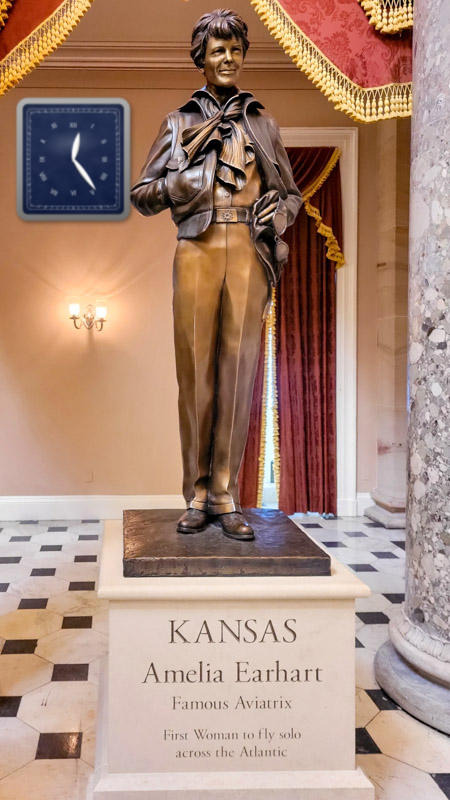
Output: {"hour": 12, "minute": 24}
